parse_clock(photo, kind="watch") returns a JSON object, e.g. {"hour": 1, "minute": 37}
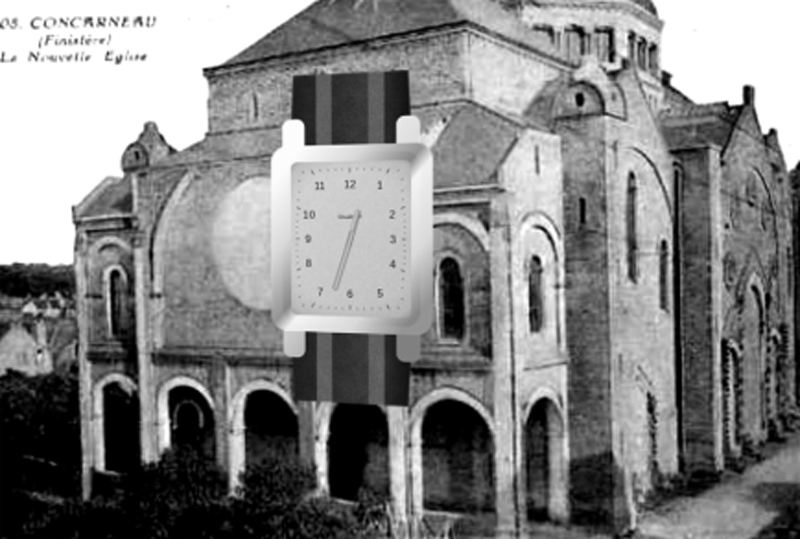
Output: {"hour": 12, "minute": 33}
